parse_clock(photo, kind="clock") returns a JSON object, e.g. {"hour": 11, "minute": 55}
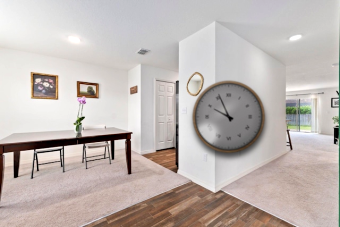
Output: {"hour": 9, "minute": 56}
